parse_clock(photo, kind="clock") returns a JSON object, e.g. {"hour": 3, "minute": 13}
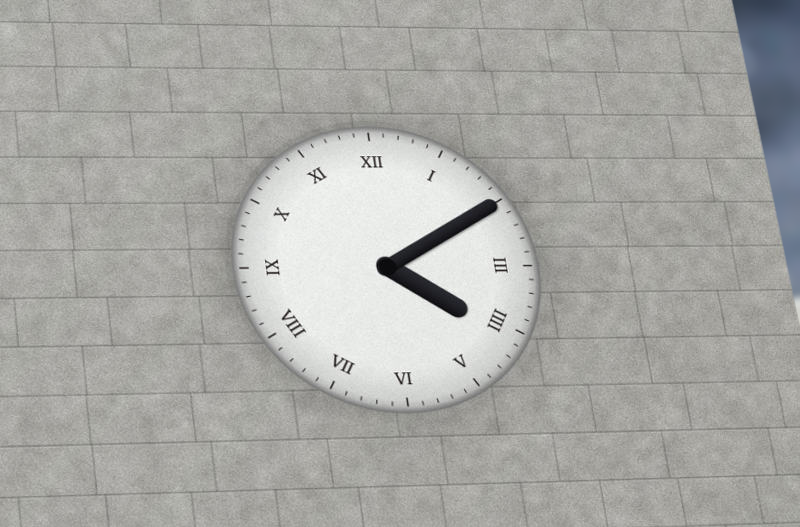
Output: {"hour": 4, "minute": 10}
